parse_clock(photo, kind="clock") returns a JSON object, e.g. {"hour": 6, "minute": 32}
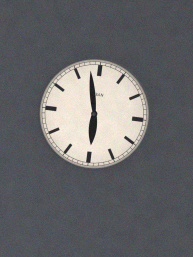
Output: {"hour": 5, "minute": 58}
